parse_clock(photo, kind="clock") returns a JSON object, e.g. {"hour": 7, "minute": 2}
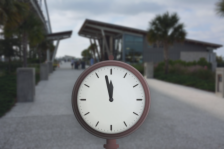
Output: {"hour": 11, "minute": 58}
